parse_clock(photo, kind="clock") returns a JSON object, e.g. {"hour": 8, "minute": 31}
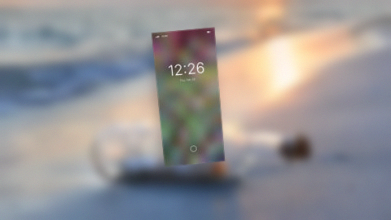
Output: {"hour": 12, "minute": 26}
